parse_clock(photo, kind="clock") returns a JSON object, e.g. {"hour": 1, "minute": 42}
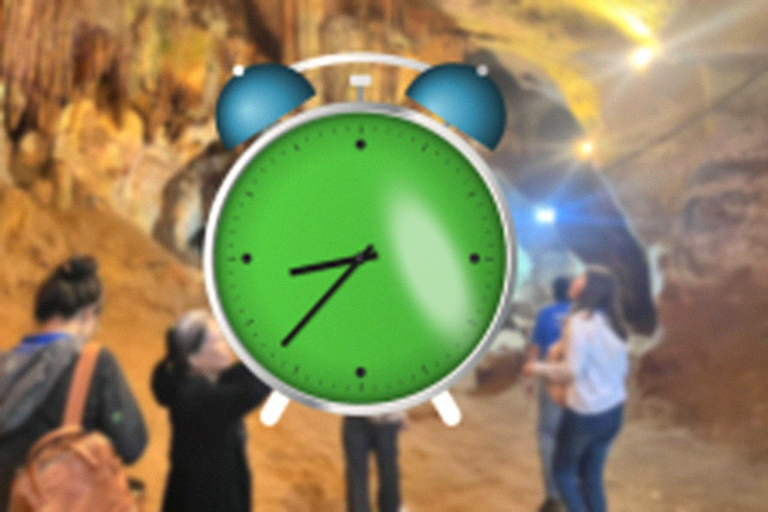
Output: {"hour": 8, "minute": 37}
